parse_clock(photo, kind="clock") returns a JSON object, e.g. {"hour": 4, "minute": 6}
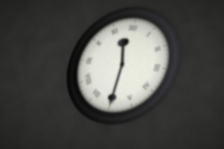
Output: {"hour": 11, "minute": 30}
